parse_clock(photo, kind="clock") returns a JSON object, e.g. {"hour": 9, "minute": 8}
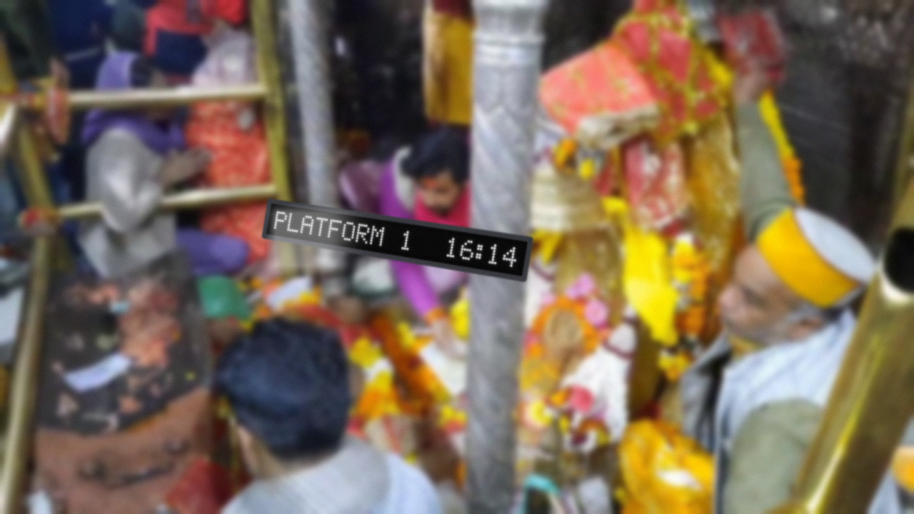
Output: {"hour": 16, "minute": 14}
